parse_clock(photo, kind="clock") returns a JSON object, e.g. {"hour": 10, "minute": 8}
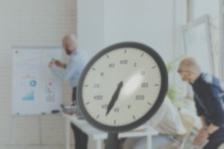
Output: {"hour": 6, "minute": 33}
